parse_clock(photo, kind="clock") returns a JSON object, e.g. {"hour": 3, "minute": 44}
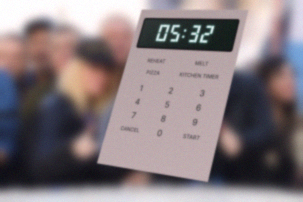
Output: {"hour": 5, "minute": 32}
